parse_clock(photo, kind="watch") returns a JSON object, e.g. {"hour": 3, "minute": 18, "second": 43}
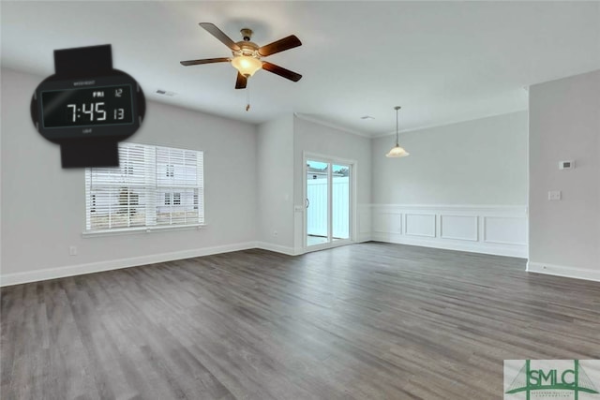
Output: {"hour": 7, "minute": 45, "second": 13}
